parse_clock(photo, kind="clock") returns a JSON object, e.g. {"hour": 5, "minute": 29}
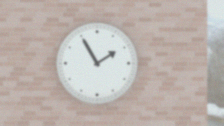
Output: {"hour": 1, "minute": 55}
